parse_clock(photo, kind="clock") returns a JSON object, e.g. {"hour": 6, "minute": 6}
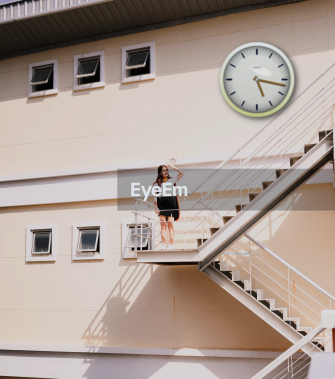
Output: {"hour": 5, "minute": 17}
